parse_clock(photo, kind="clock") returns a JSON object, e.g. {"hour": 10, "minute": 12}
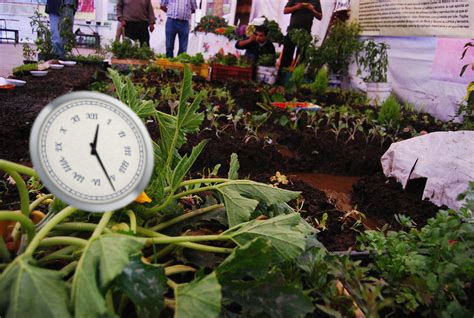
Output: {"hour": 12, "minute": 26}
